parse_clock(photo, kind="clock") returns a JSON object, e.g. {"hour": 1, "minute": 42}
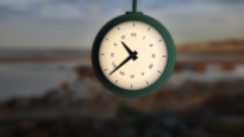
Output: {"hour": 10, "minute": 38}
